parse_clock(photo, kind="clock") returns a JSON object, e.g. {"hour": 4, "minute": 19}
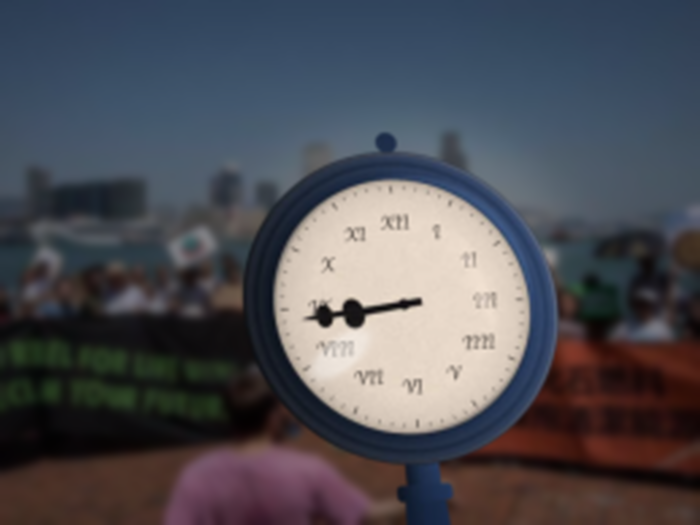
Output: {"hour": 8, "minute": 44}
